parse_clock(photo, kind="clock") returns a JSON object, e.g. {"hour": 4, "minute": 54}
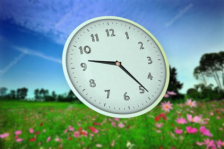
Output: {"hour": 9, "minute": 24}
